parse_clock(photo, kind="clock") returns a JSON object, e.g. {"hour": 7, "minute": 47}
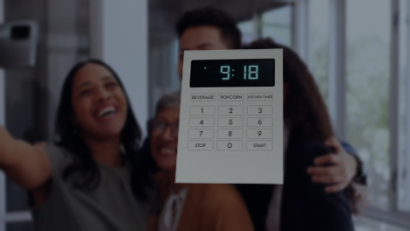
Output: {"hour": 9, "minute": 18}
